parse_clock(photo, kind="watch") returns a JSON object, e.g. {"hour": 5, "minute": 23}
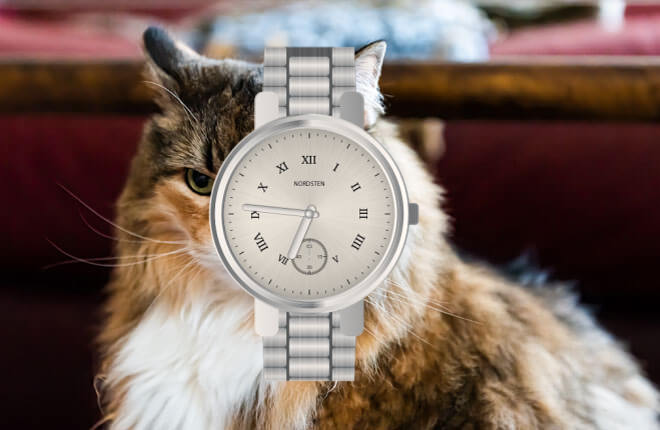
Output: {"hour": 6, "minute": 46}
